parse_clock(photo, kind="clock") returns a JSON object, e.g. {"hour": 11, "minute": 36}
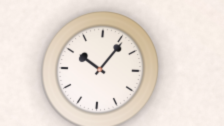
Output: {"hour": 10, "minute": 6}
